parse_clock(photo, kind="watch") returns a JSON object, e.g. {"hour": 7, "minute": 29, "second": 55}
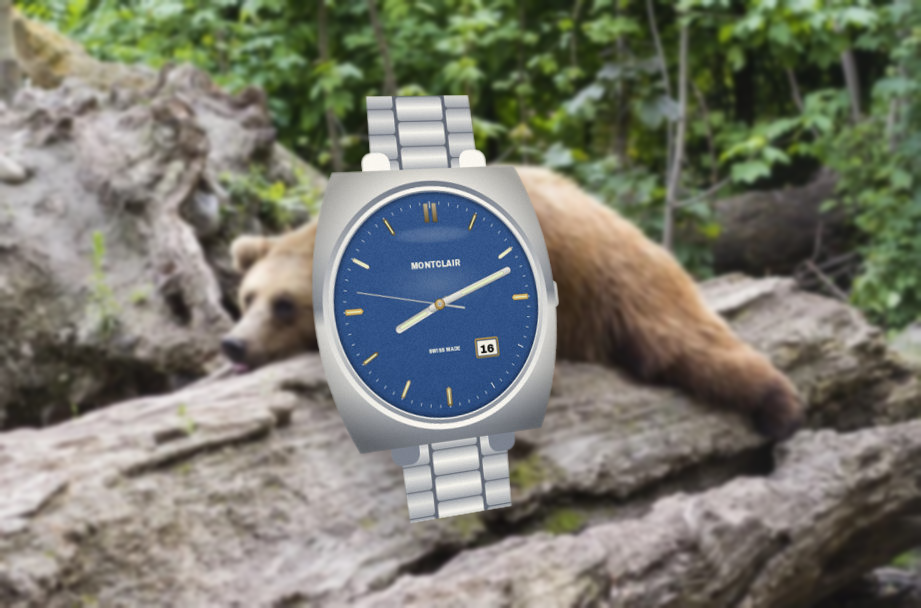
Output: {"hour": 8, "minute": 11, "second": 47}
